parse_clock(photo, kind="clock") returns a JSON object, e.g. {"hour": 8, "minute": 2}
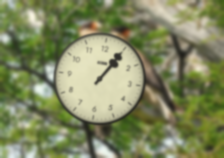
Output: {"hour": 1, "minute": 5}
